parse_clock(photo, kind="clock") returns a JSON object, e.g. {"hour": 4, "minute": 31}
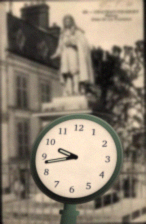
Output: {"hour": 9, "minute": 43}
